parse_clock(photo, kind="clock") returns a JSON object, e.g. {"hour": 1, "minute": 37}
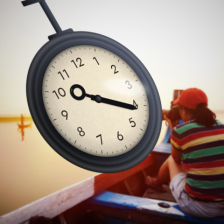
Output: {"hour": 10, "minute": 21}
